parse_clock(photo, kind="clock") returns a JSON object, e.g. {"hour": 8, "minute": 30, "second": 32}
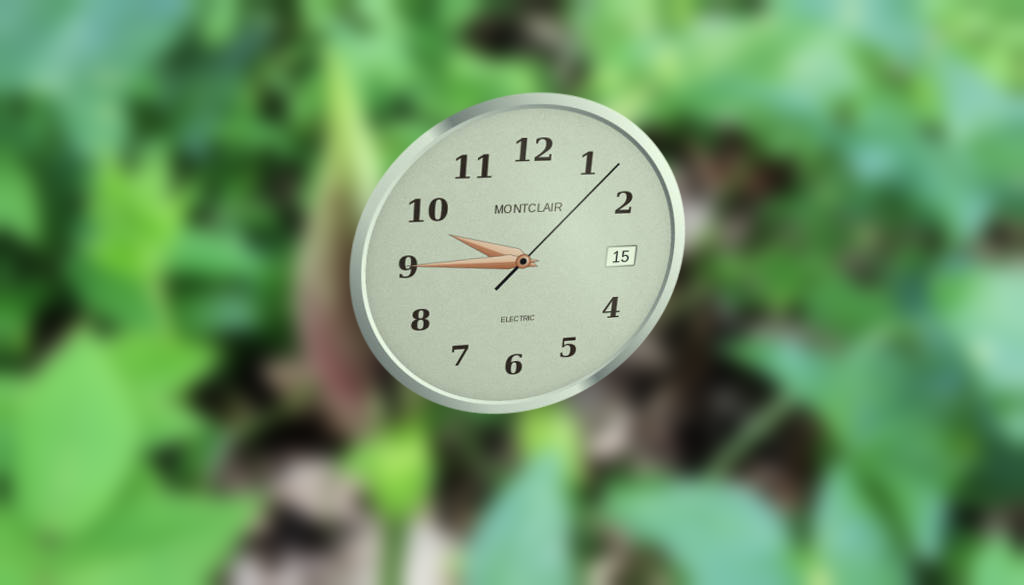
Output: {"hour": 9, "minute": 45, "second": 7}
